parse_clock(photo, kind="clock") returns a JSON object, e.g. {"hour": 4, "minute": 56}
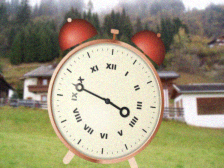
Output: {"hour": 3, "minute": 48}
